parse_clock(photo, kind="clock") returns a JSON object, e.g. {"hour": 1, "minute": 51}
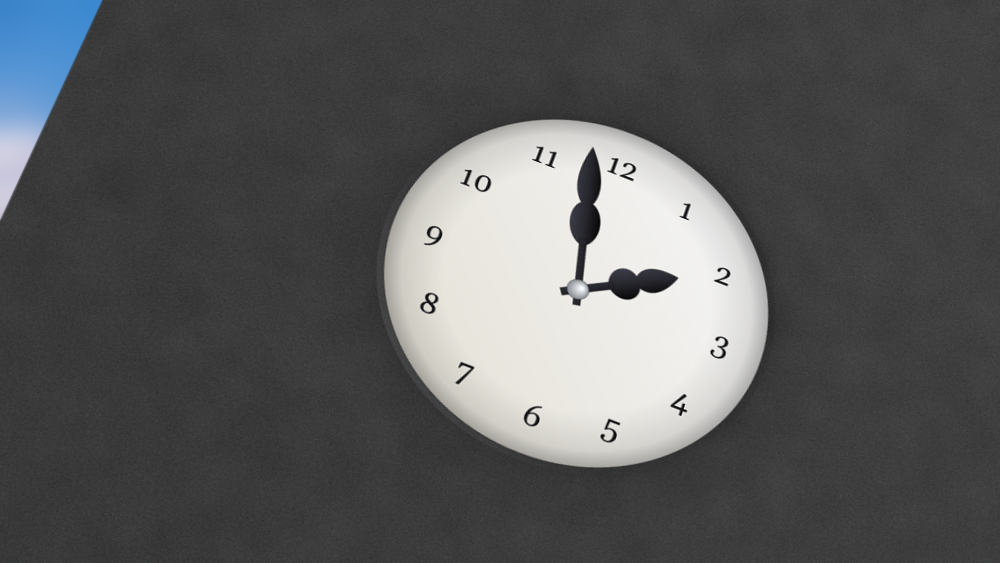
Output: {"hour": 1, "minute": 58}
